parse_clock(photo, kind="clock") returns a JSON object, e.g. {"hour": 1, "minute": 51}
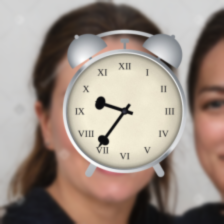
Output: {"hour": 9, "minute": 36}
